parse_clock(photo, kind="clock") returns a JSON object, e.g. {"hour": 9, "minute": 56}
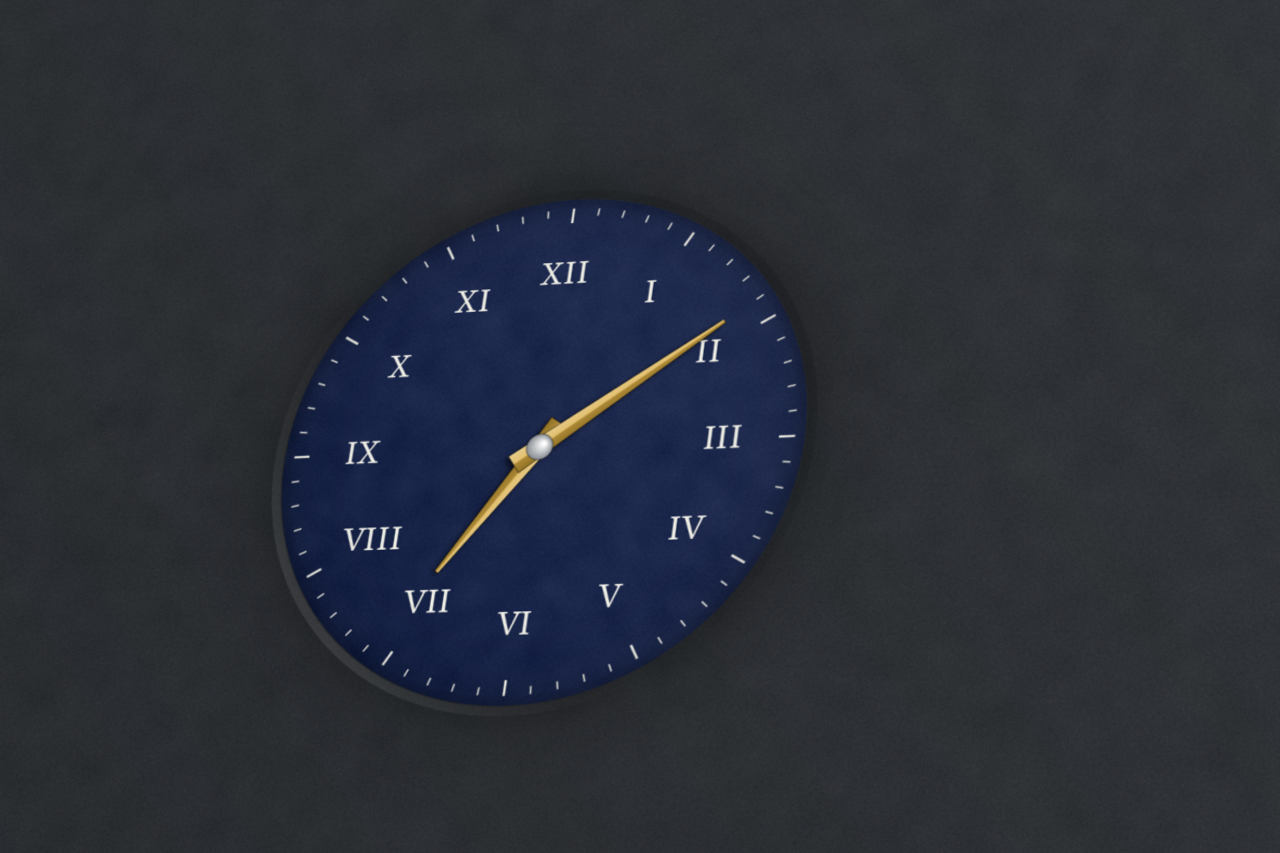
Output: {"hour": 7, "minute": 9}
